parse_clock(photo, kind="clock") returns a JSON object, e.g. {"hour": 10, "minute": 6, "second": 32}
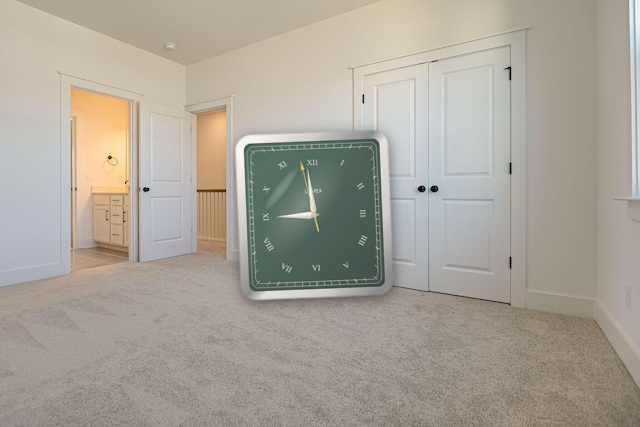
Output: {"hour": 8, "minute": 58, "second": 58}
